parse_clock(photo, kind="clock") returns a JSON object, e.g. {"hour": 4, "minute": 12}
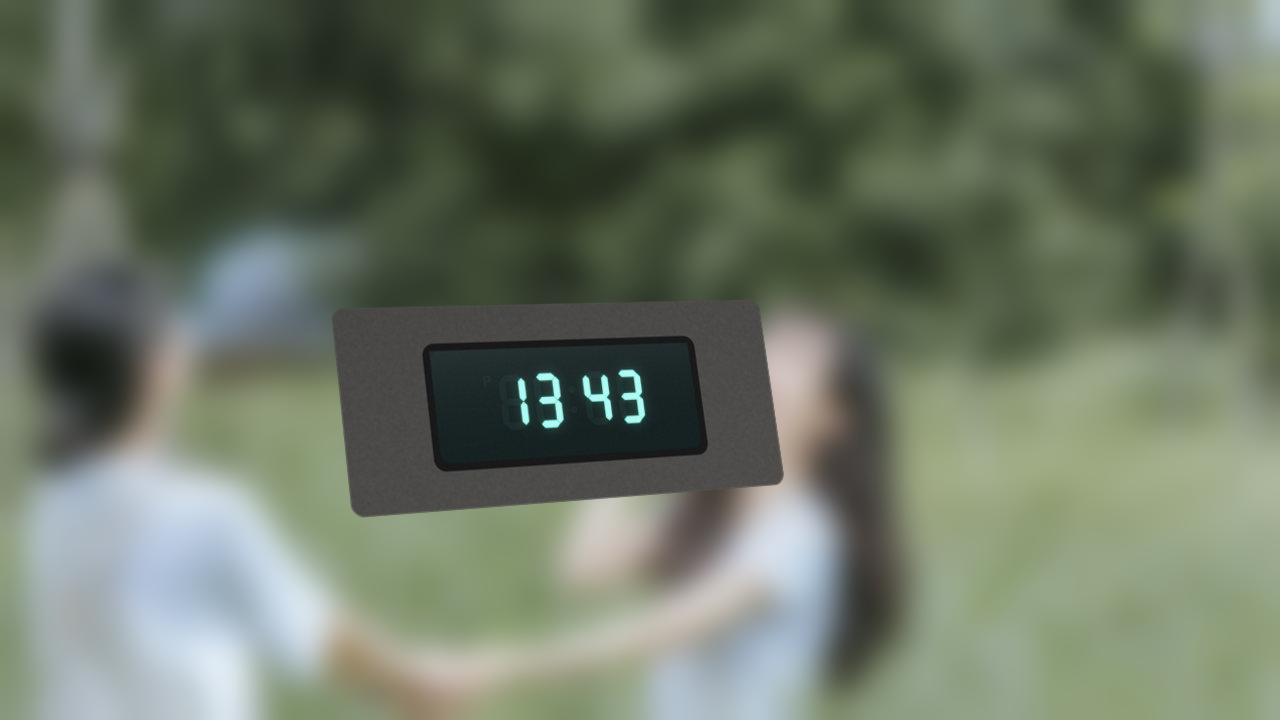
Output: {"hour": 13, "minute": 43}
